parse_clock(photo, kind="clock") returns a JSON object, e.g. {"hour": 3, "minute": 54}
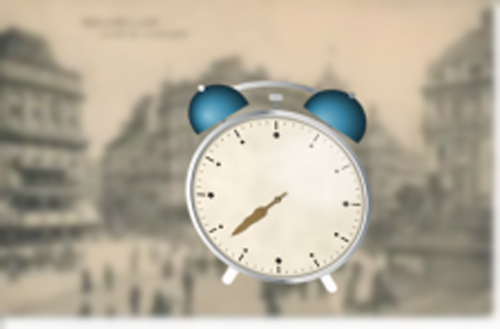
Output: {"hour": 7, "minute": 38}
